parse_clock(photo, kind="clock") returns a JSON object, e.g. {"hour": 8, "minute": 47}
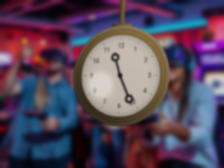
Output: {"hour": 11, "minute": 26}
